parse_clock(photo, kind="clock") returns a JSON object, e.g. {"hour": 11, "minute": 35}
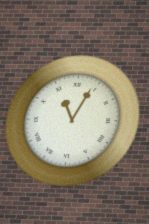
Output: {"hour": 11, "minute": 4}
